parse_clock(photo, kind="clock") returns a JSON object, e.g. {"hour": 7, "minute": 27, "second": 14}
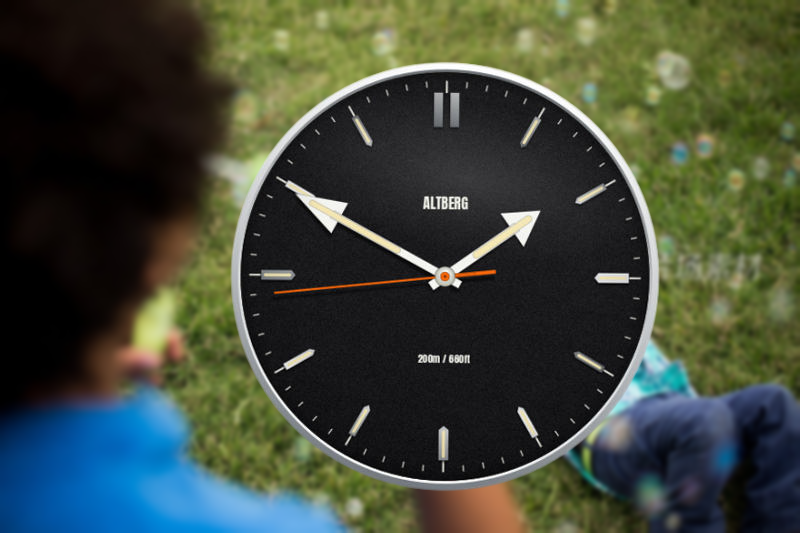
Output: {"hour": 1, "minute": 49, "second": 44}
